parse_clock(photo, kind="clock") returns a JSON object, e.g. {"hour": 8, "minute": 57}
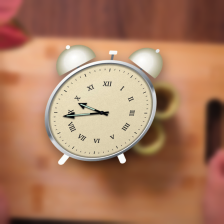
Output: {"hour": 9, "minute": 44}
